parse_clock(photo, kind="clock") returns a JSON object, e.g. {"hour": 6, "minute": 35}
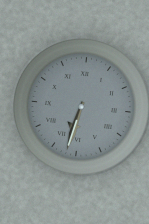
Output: {"hour": 6, "minute": 32}
